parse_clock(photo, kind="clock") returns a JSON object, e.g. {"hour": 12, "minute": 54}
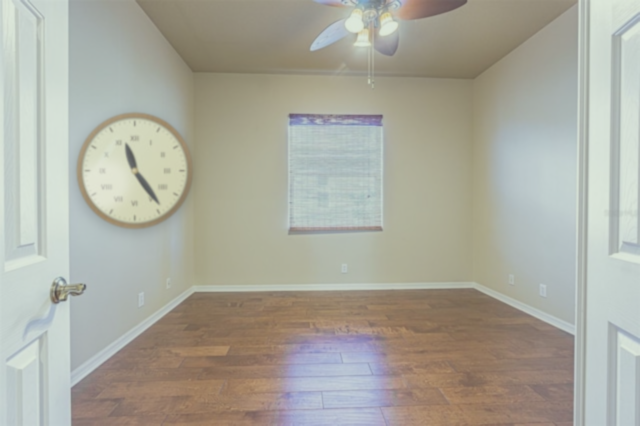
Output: {"hour": 11, "minute": 24}
